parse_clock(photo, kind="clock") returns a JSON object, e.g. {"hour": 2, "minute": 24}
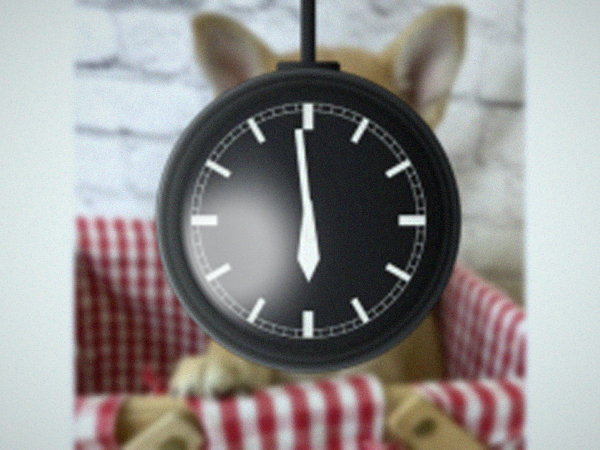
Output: {"hour": 5, "minute": 59}
